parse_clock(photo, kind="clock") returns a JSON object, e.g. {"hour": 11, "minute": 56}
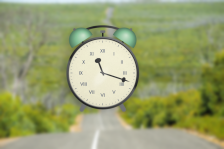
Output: {"hour": 11, "minute": 18}
